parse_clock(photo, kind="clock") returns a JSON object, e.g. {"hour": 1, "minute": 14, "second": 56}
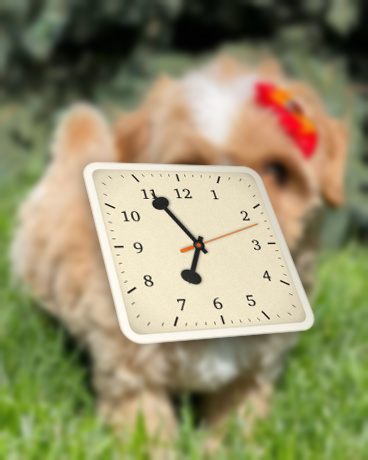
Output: {"hour": 6, "minute": 55, "second": 12}
